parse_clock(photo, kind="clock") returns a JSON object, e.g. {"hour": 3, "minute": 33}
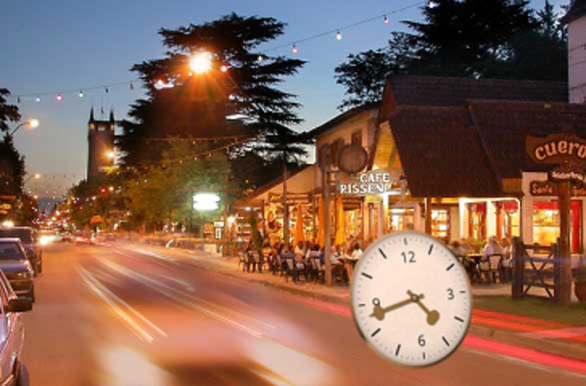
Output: {"hour": 4, "minute": 43}
